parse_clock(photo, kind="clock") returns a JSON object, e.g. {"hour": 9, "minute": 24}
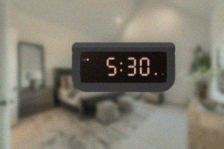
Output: {"hour": 5, "minute": 30}
